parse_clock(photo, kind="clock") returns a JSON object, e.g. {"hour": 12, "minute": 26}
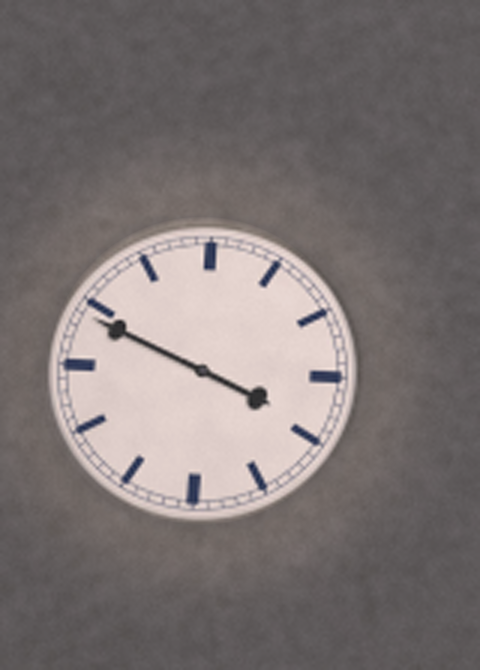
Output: {"hour": 3, "minute": 49}
